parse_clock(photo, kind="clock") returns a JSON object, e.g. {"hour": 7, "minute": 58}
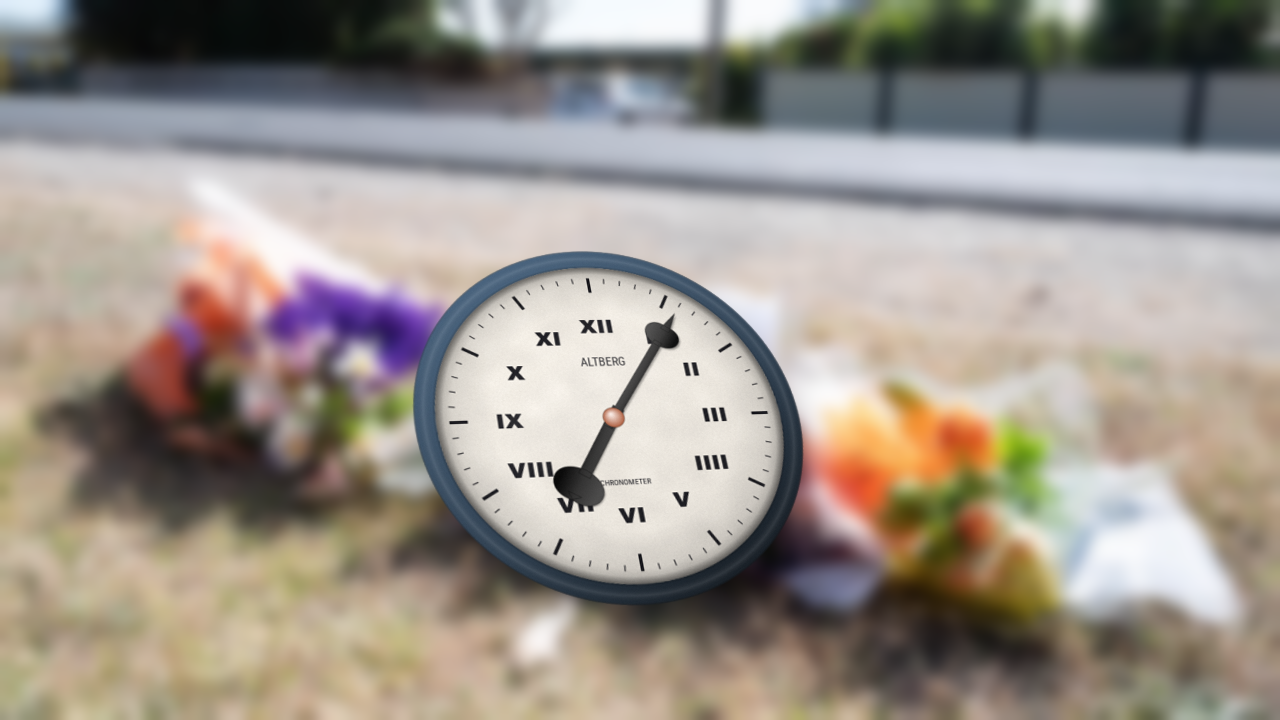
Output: {"hour": 7, "minute": 6}
